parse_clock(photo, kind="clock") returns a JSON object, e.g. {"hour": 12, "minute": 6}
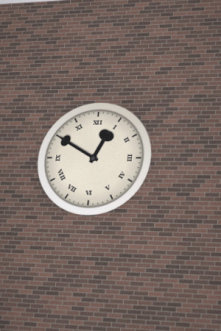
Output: {"hour": 12, "minute": 50}
